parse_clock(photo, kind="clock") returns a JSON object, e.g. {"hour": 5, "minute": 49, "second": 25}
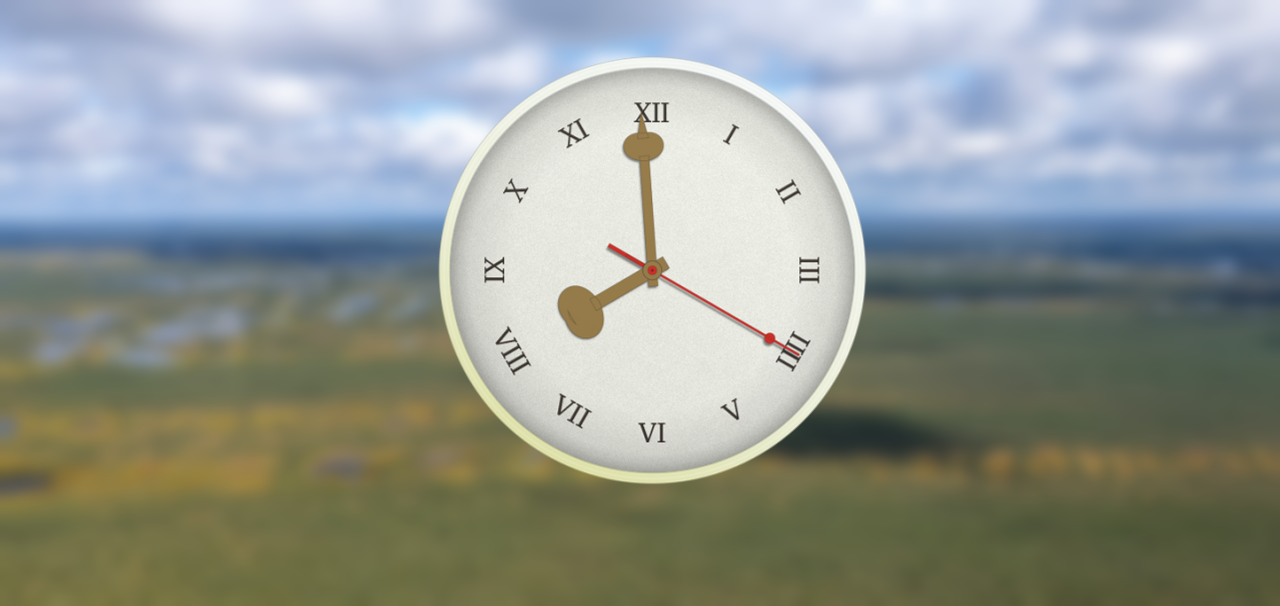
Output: {"hour": 7, "minute": 59, "second": 20}
